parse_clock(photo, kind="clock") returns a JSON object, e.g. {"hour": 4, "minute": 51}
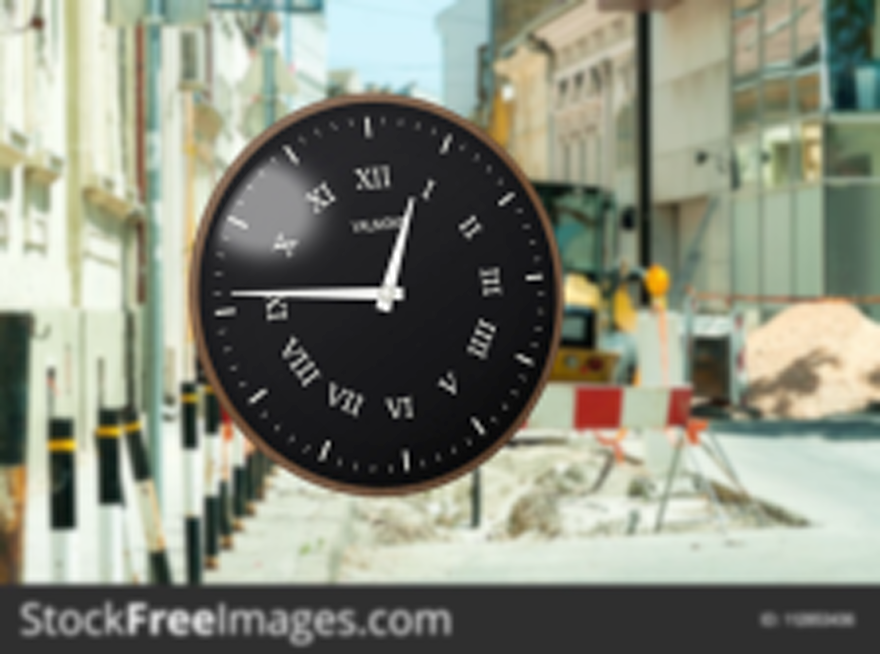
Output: {"hour": 12, "minute": 46}
